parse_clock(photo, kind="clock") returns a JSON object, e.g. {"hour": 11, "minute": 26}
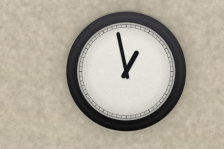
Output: {"hour": 12, "minute": 58}
